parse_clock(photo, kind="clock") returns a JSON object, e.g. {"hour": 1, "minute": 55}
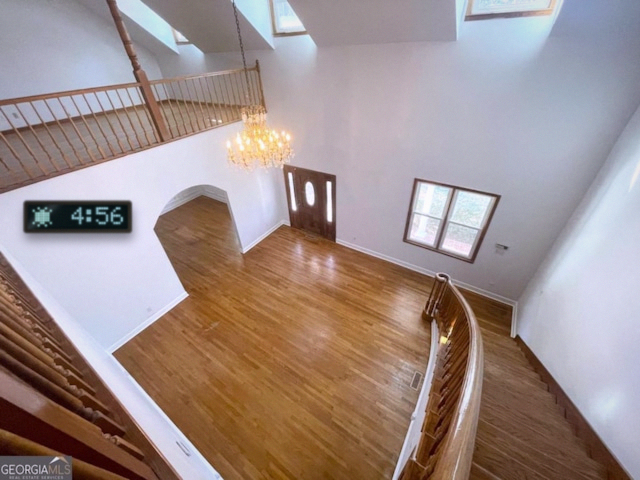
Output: {"hour": 4, "minute": 56}
